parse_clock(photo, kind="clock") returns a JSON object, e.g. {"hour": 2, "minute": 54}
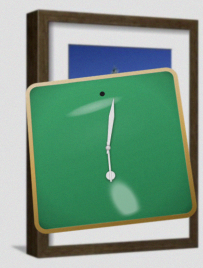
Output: {"hour": 6, "minute": 2}
